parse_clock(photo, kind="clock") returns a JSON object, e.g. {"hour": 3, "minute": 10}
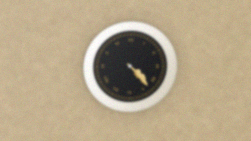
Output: {"hour": 4, "minute": 23}
